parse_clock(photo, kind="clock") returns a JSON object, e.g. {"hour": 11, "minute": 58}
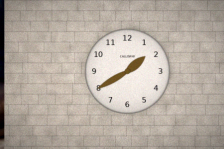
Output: {"hour": 1, "minute": 40}
